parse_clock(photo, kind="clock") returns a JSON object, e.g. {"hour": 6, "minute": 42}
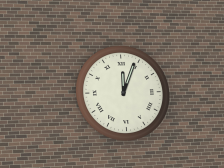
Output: {"hour": 12, "minute": 4}
